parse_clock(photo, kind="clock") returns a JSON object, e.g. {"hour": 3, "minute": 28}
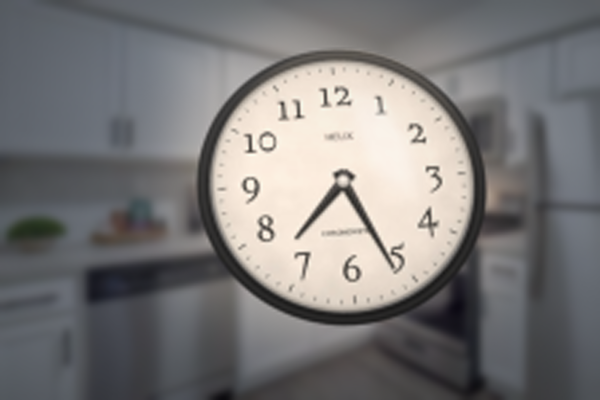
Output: {"hour": 7, "minute": 26}
